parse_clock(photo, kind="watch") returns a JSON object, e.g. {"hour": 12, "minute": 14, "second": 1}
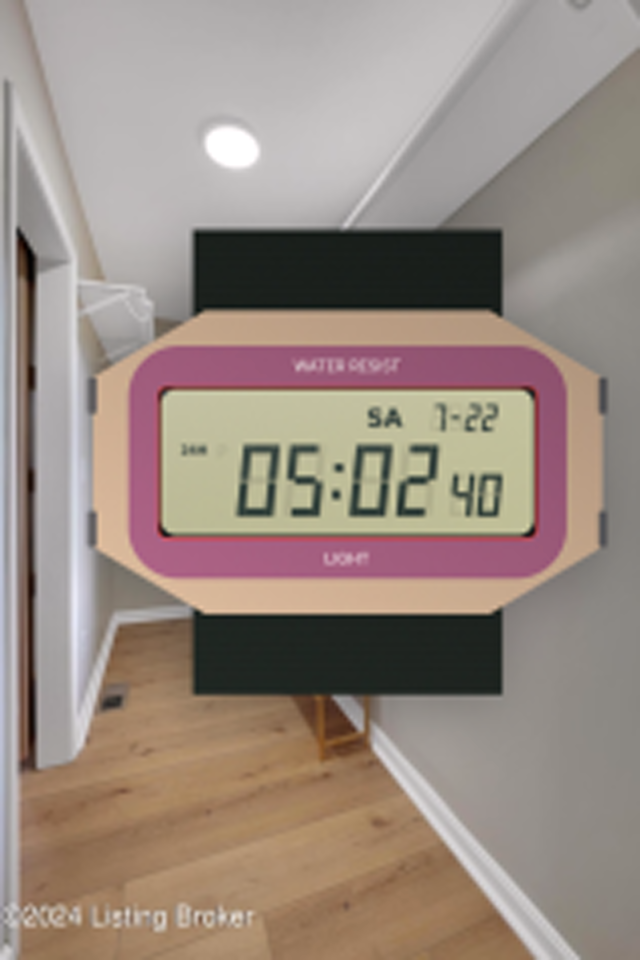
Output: {"hour": 5, "minute": 2, "second": 40}
